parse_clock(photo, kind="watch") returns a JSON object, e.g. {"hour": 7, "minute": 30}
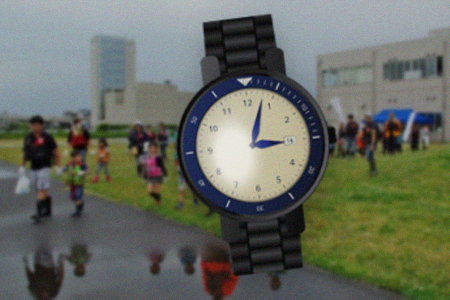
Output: {"hour": 3, "minute": 3}
